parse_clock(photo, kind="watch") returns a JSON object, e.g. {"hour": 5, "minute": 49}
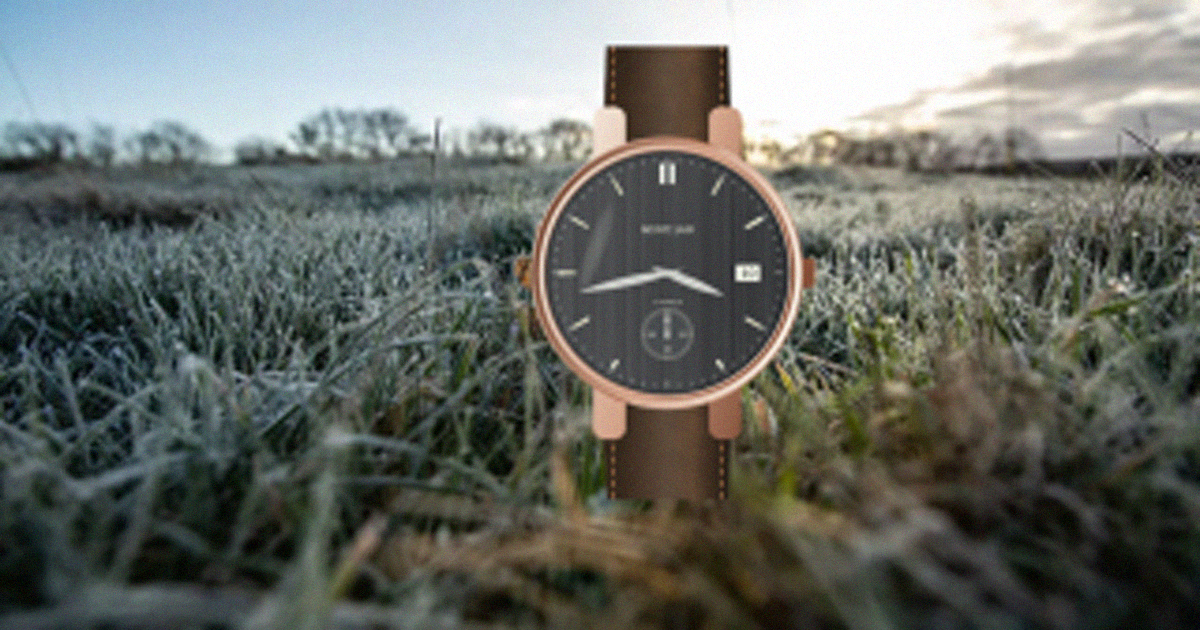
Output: {"hour": 3, "minute": 43}
